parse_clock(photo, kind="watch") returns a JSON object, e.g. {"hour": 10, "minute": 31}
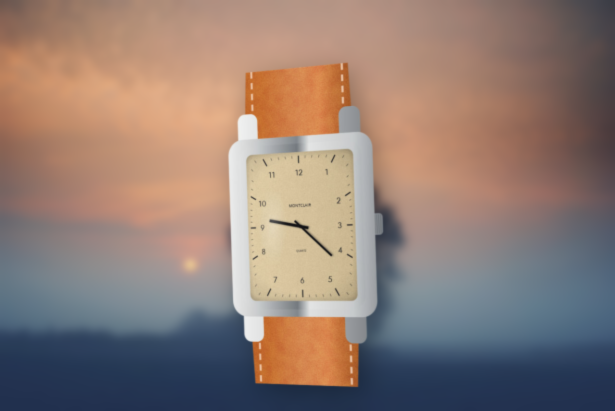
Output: {"hour": 9, "minute": 22}
